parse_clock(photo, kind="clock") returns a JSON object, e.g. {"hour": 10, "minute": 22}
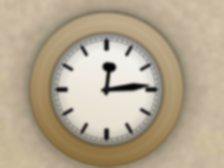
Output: {"hour": 12, "minute": 14}
